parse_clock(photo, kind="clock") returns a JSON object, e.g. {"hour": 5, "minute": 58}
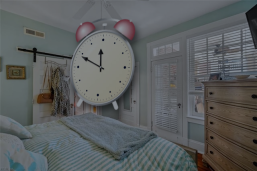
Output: {"hour": 11, "minute": 49}
